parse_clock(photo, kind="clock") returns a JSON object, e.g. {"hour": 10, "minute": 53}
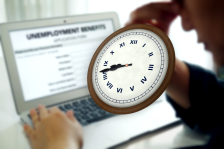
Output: {"hour": 8, "minute": 42}
